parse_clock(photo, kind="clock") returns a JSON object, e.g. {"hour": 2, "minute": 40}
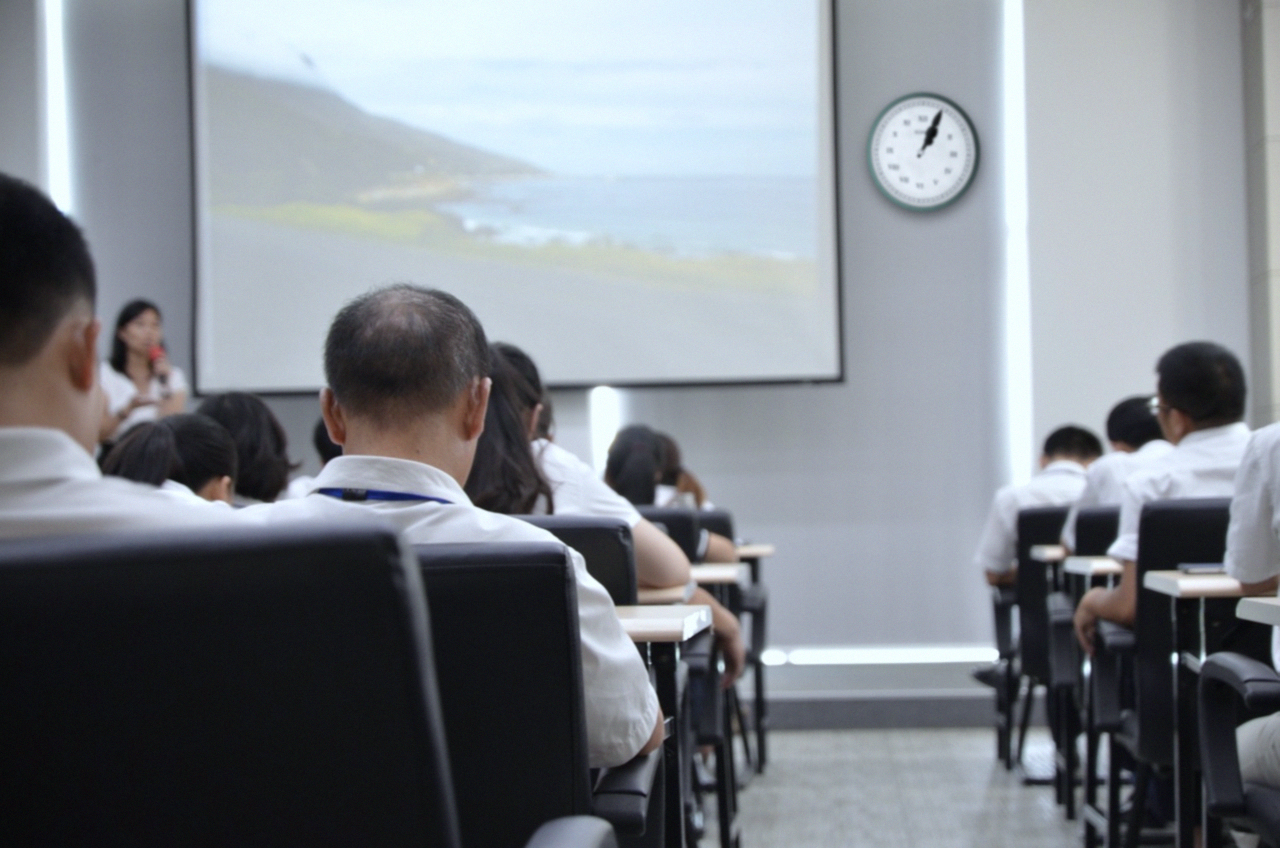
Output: {"hour": 1, "minute": 4}
